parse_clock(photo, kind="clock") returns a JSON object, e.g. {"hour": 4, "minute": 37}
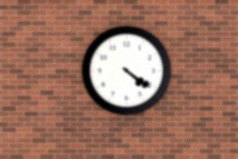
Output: {"hour": 4, "minute": 21}
